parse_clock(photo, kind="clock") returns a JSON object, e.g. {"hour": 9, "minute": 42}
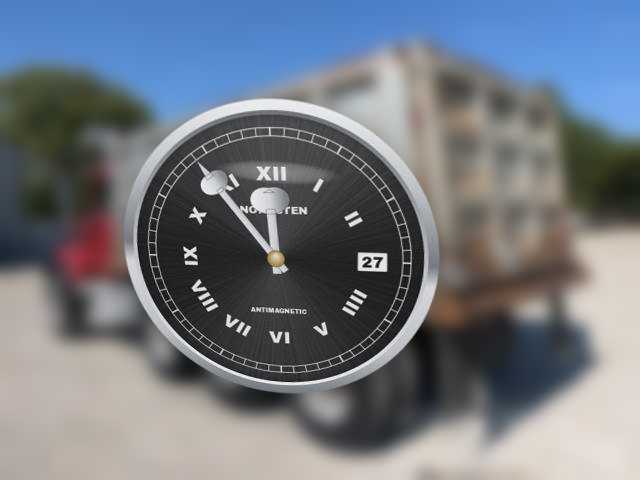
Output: {"hour": 11, "minute": 54}
